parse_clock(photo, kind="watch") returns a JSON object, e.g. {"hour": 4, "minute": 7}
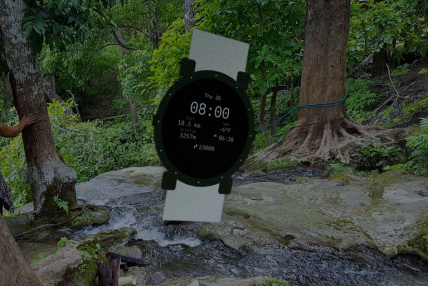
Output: {"hour": 8, "minute": 0}
